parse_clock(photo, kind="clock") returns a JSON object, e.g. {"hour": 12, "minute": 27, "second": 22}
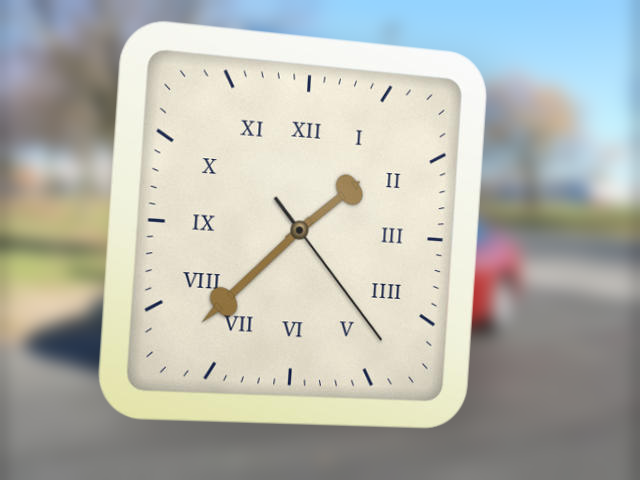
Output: {"hour": 1, "minute": 37, "second": 23}
